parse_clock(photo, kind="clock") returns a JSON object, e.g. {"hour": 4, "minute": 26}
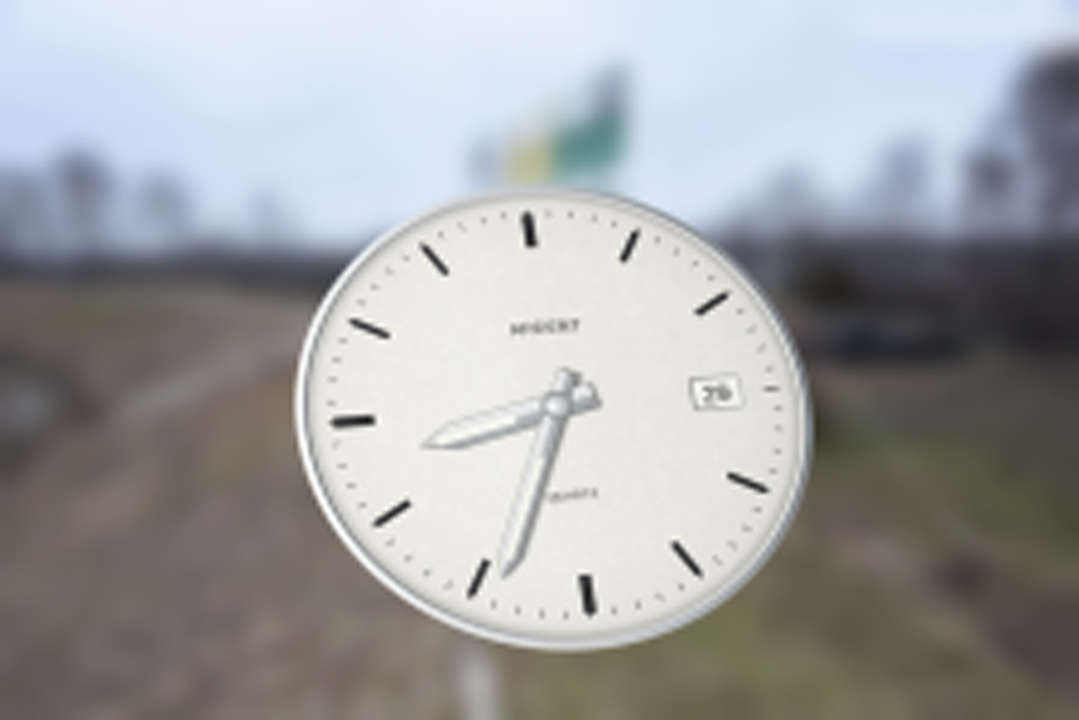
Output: {"hour": 8, "minute": 34}
